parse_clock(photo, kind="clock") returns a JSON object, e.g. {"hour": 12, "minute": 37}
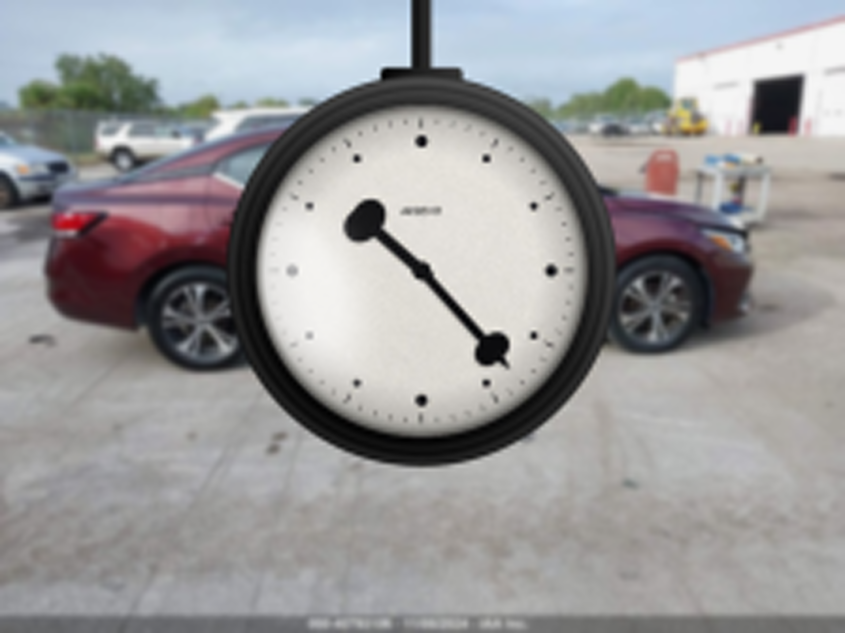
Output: {"hour": 10, "minute": 23}
